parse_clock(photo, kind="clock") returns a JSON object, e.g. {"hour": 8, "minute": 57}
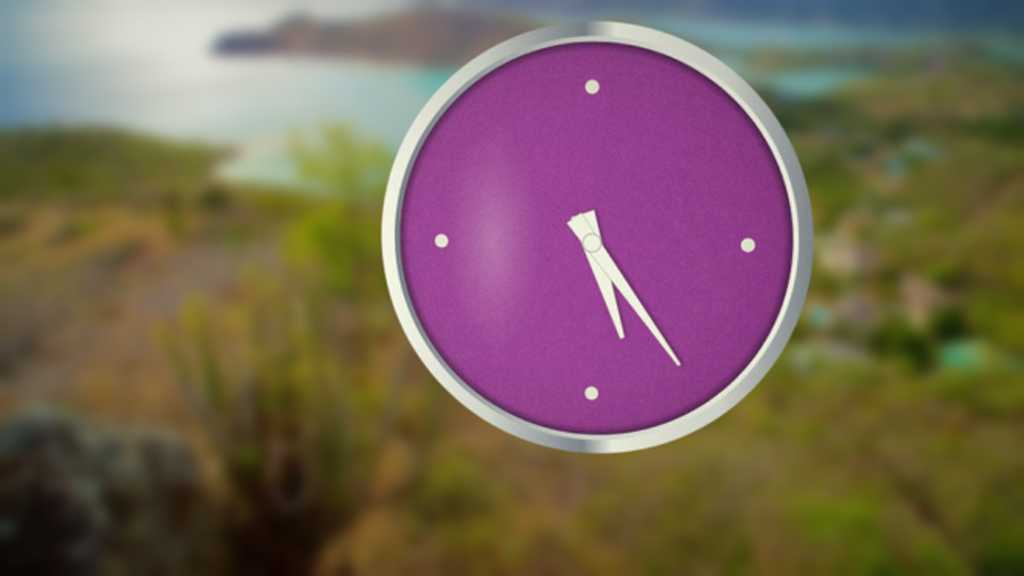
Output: {"hour": 5, "minute": 24}
